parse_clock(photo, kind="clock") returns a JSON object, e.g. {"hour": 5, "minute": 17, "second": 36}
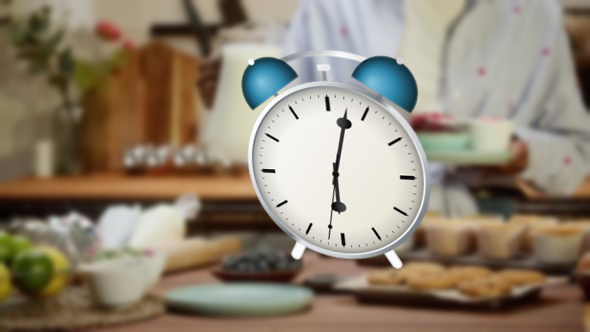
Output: {"hour": 6, "minute": 2, "second": 32}
